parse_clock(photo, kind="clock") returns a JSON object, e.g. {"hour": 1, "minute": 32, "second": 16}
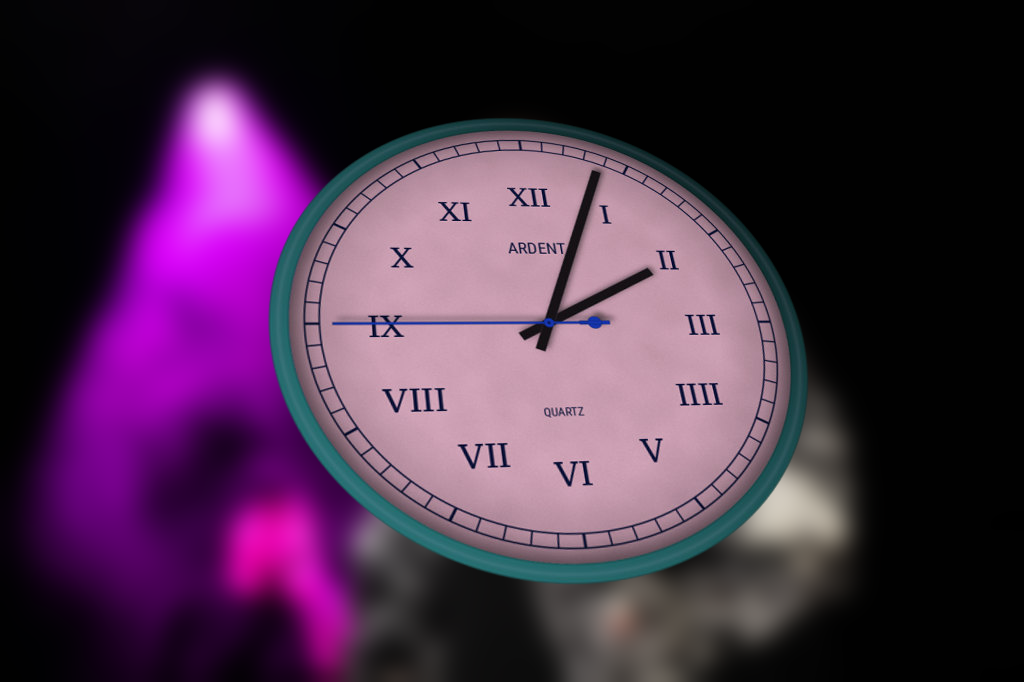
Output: {"hour": 2, "minute": 3, "second": 45}
